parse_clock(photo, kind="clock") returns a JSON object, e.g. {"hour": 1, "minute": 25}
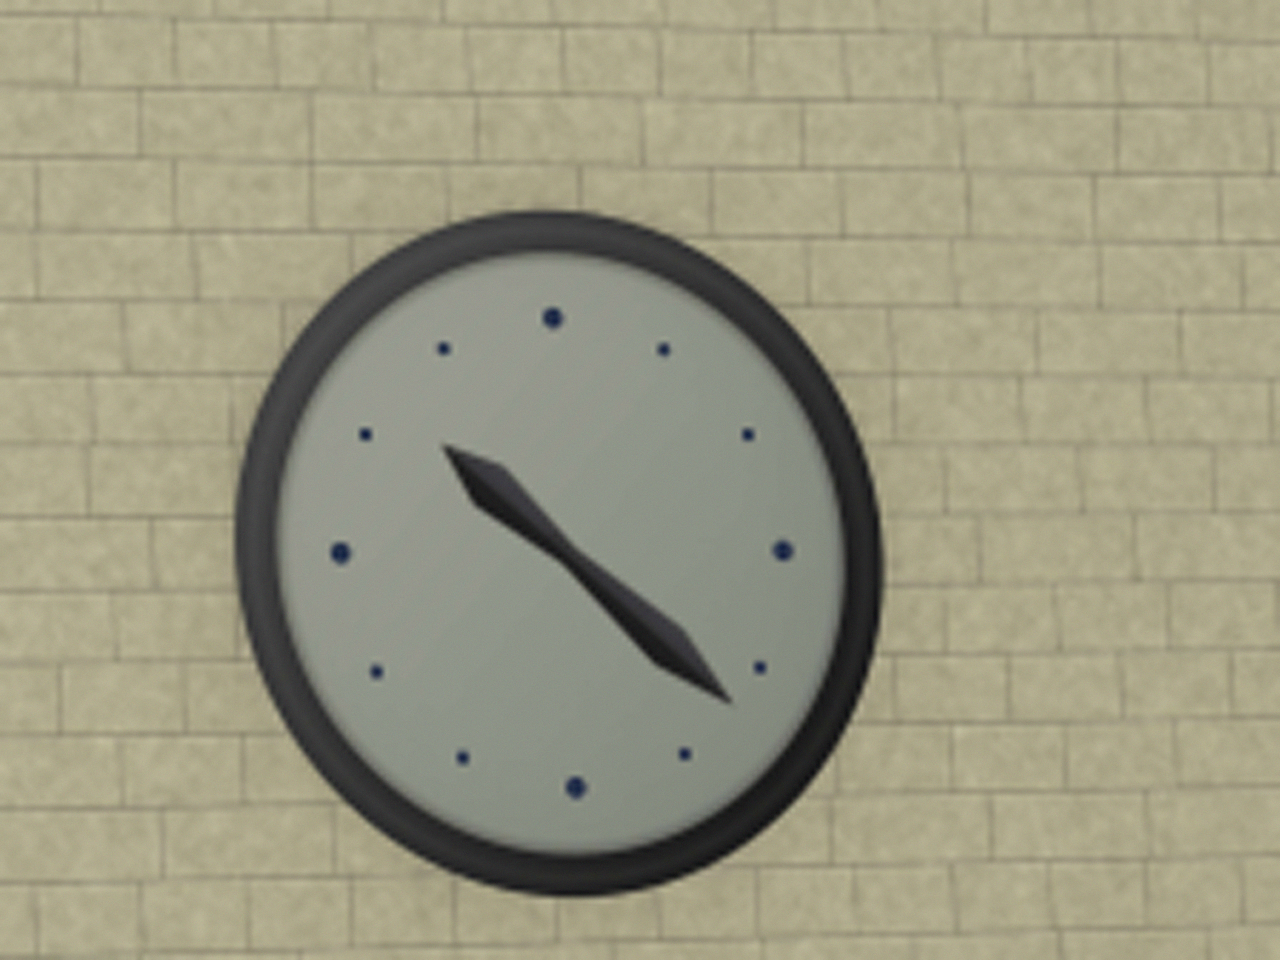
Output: {"hour": 10, "minute": 22}
